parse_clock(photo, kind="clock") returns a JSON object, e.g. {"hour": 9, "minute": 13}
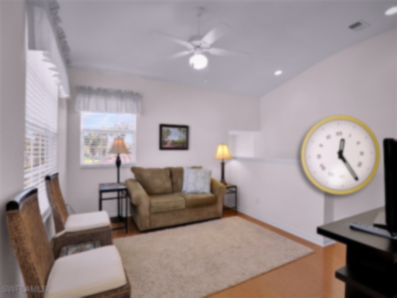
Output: {"hour": 12, "minute": 25}
